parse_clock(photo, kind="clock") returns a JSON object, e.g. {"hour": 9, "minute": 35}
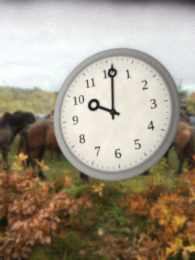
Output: {"hour": 10, "minute": 1}
